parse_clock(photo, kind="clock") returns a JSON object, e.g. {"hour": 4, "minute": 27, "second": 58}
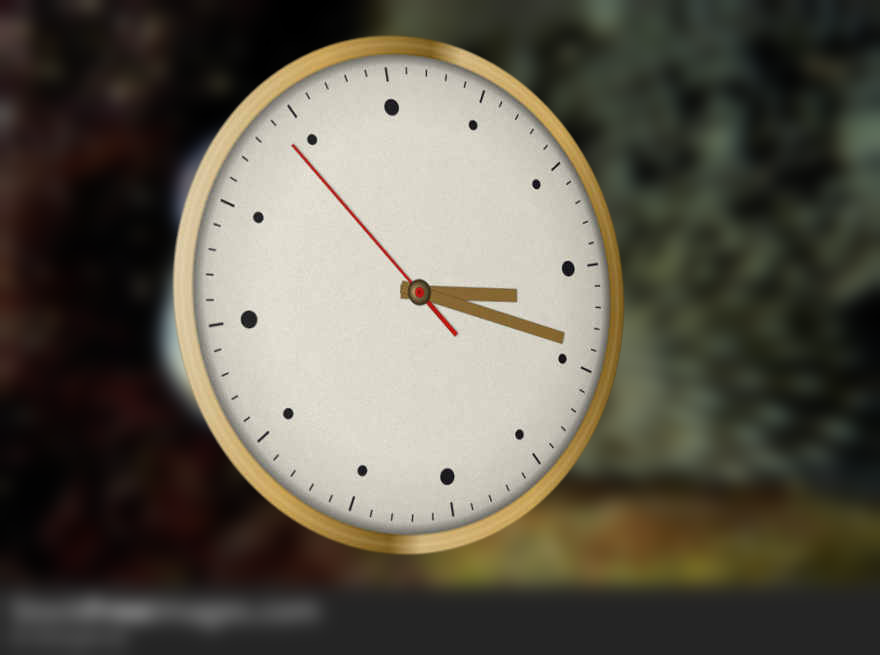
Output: {"hour": 3, "minute": 18, "second": 54}
